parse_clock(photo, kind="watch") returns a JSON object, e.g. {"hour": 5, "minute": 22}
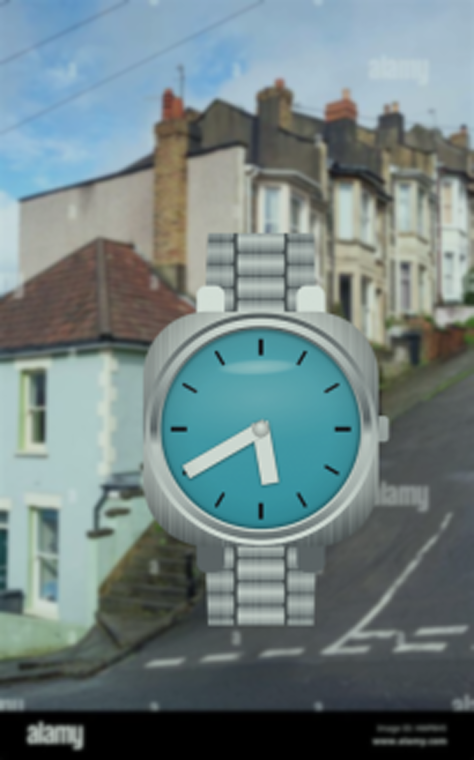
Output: {"hour": 5, "minute": 40}
